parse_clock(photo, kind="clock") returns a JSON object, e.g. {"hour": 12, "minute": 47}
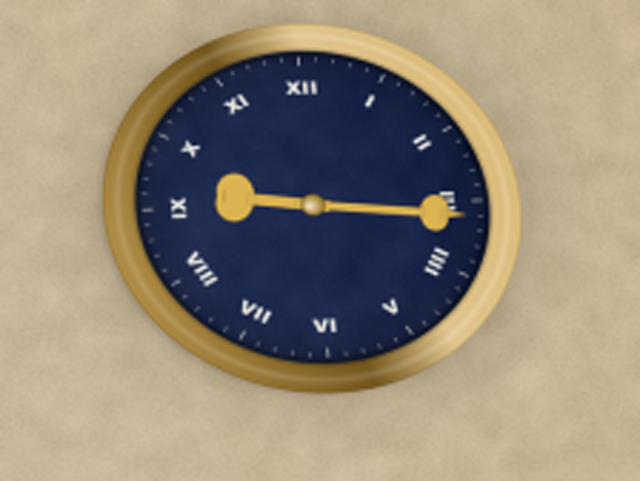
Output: {"hour": 9, "minute": 16}
